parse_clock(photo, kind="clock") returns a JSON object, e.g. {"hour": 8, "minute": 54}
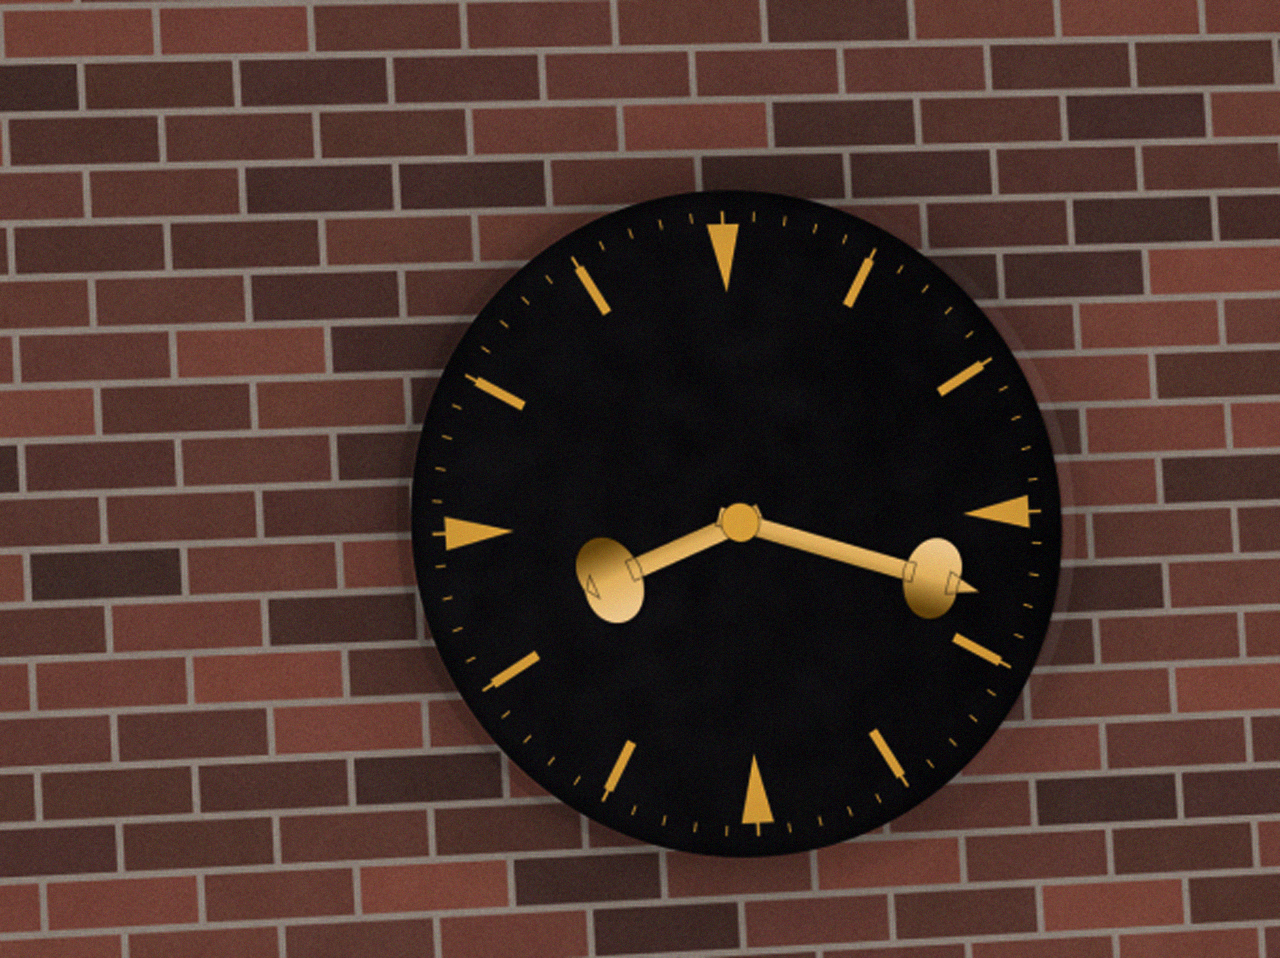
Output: {"hour": 8, "minute": 18}
